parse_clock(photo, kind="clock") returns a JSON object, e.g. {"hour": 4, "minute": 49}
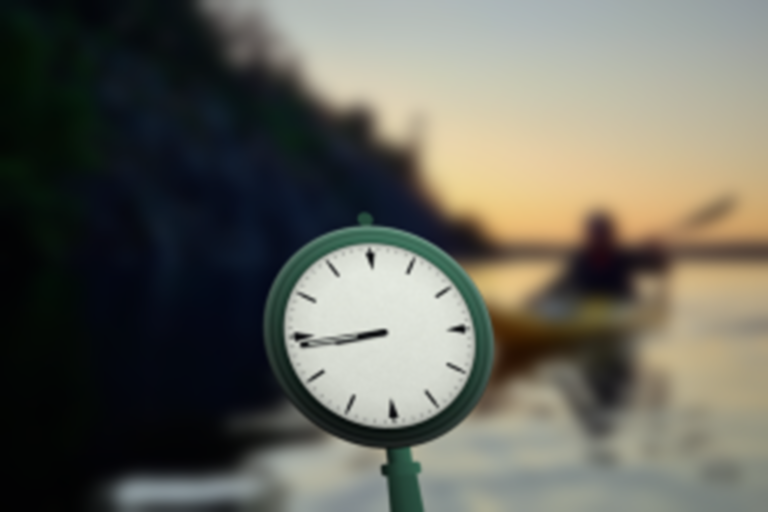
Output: {"hour": 8, "minute": 44}
